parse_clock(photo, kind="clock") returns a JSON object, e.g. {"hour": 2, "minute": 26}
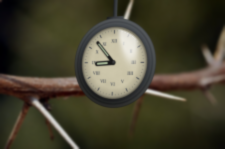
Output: {"hour": 8, "minute": 53}
